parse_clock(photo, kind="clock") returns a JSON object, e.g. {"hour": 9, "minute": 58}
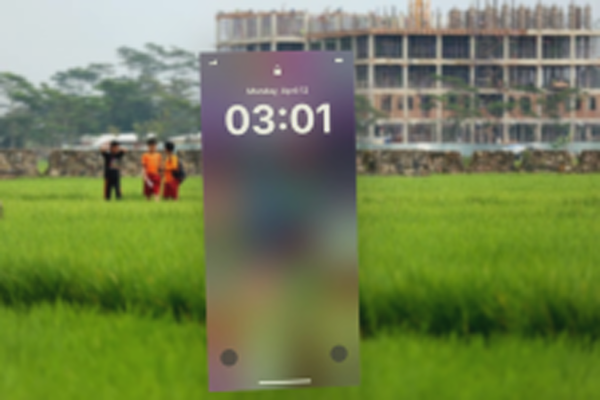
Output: {"hour": 3, "minute": 1}
